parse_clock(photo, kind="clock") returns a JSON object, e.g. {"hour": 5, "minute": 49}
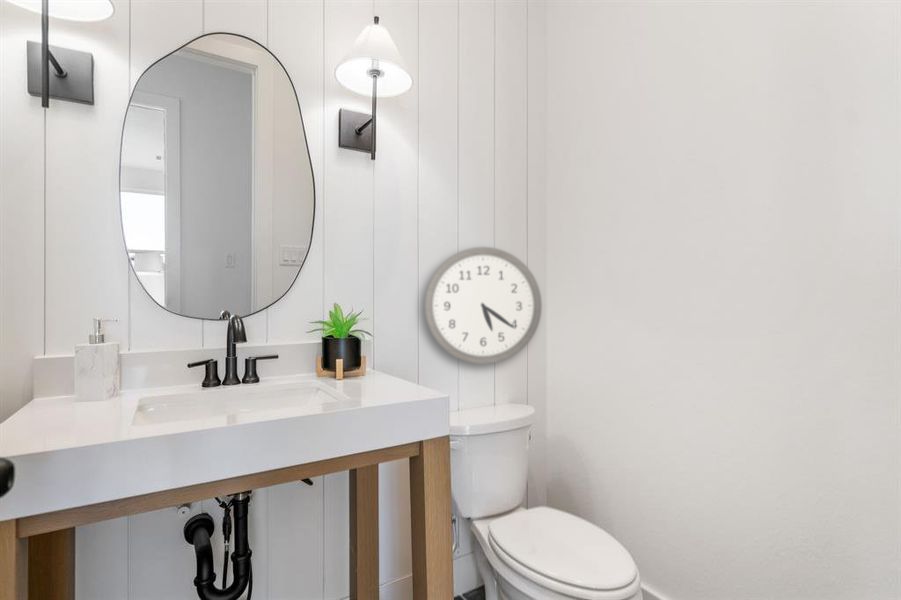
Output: {"hour": 5, "minute": 21}
